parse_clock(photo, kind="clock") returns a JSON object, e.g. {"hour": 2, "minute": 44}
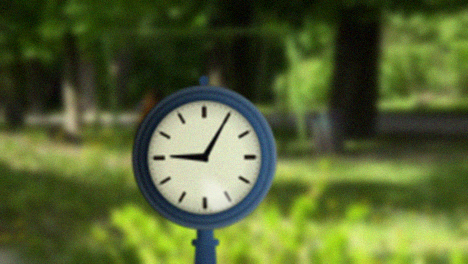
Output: {"hour": 9, "minute": 5}
